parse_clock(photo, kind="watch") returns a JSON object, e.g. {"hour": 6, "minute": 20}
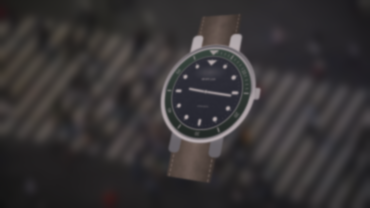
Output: {"hour": 9, "minute": 16}
